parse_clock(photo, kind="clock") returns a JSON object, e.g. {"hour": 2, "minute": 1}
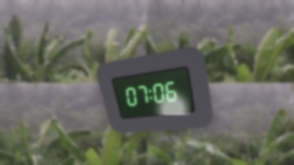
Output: {"hour": 7, "minute": 6}
